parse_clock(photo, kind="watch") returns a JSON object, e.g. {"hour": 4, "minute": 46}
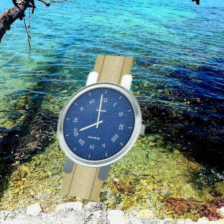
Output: {"hour": 7, "minute": 59}
